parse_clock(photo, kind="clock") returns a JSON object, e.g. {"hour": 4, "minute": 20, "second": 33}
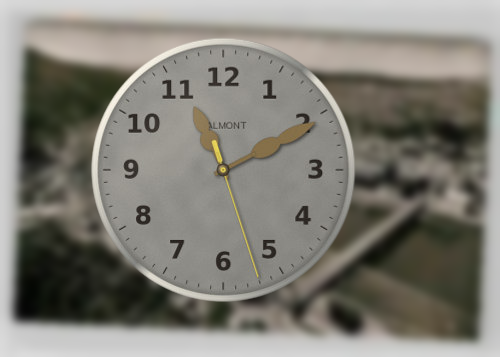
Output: {"hour": 11, "minute": 10, "second": 27}
